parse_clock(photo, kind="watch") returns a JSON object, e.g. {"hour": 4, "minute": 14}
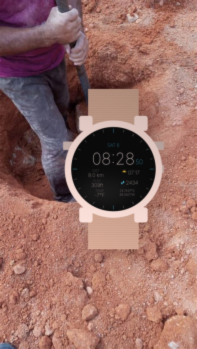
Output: {"hour": 8, "minute": 28}
